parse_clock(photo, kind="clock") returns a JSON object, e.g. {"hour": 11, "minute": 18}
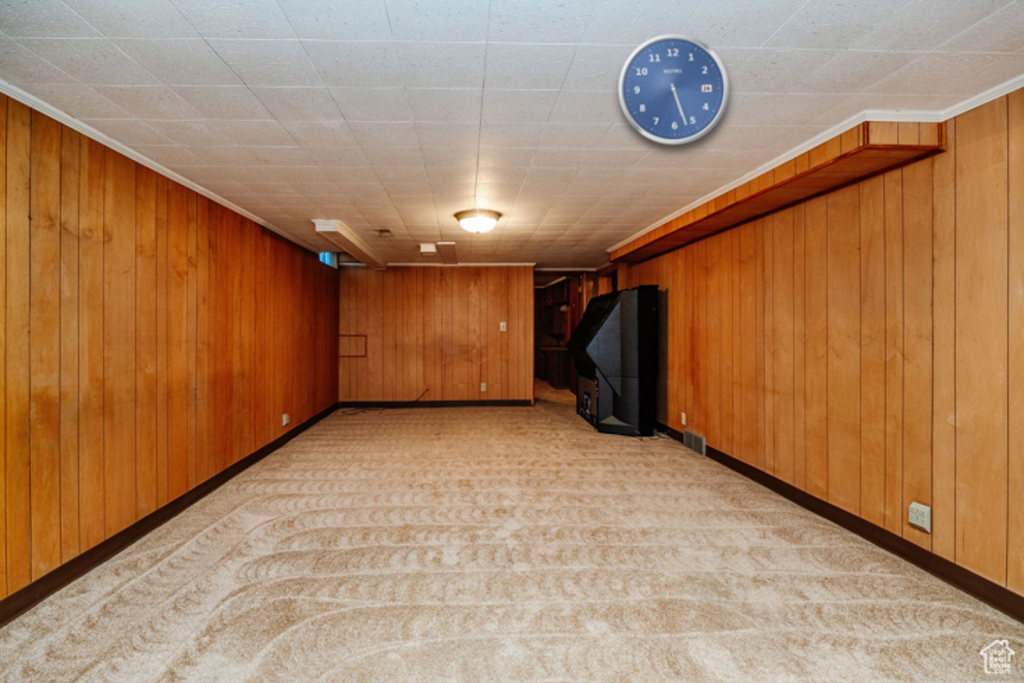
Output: {"hour": 5, "minute": 27}
